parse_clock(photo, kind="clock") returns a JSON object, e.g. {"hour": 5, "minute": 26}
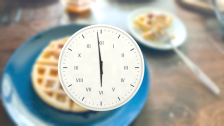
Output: {"hour": 5, "minute": 59}
